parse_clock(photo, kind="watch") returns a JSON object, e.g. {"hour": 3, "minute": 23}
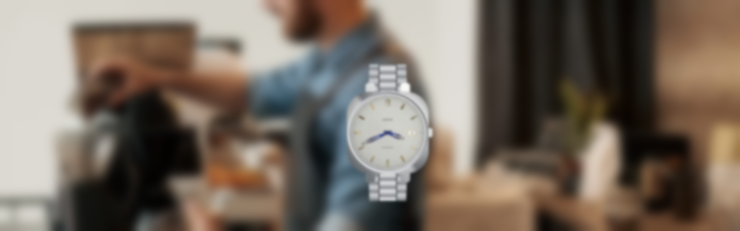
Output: {"hour": 3, "minute": 41}
